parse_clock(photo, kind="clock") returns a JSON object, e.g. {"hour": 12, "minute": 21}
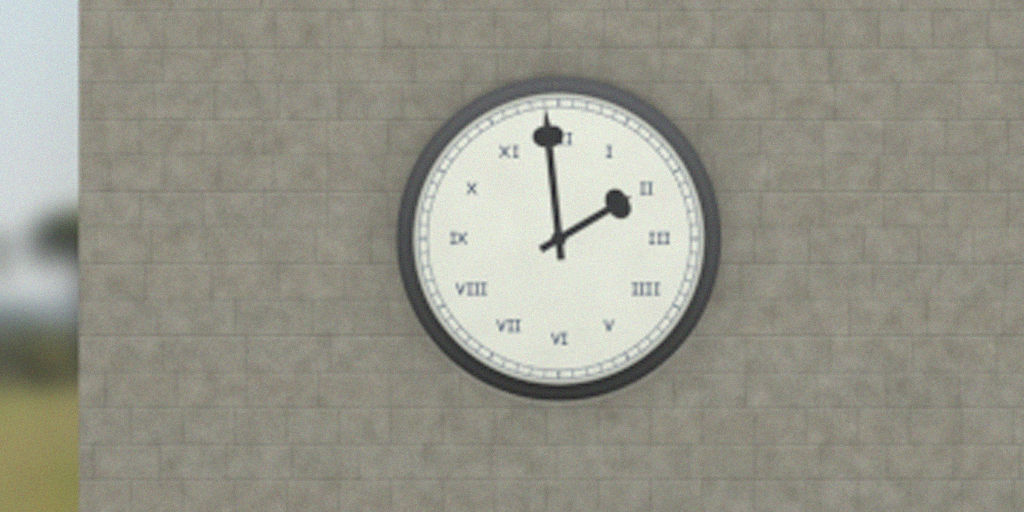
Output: {"hour": 1, "minute": 59}
